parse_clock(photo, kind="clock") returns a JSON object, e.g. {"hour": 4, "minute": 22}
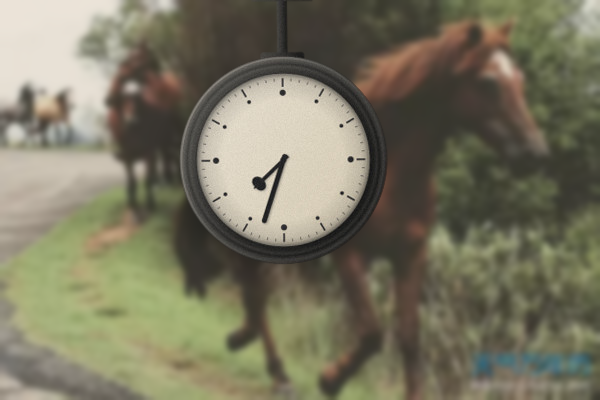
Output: {"hour": 7, "minute": 33}
